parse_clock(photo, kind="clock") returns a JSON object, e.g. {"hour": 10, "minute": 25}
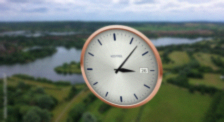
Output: {"hour": 3, "minute": 7}
